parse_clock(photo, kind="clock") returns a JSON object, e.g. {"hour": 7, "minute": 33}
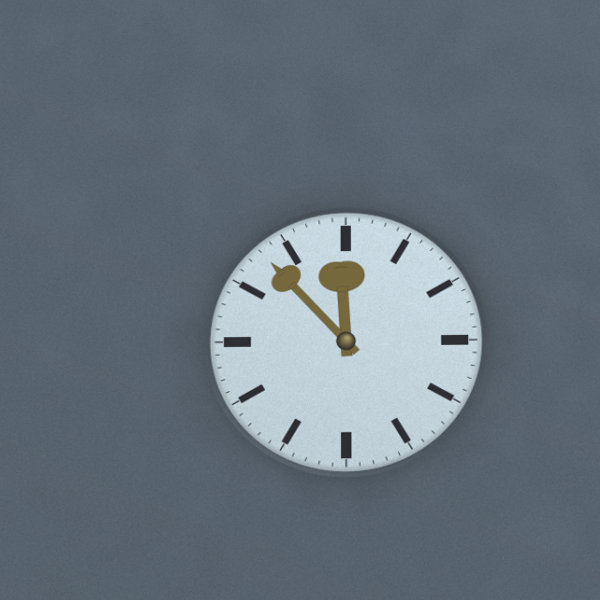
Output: {"hour": 11, "minute": 53}
